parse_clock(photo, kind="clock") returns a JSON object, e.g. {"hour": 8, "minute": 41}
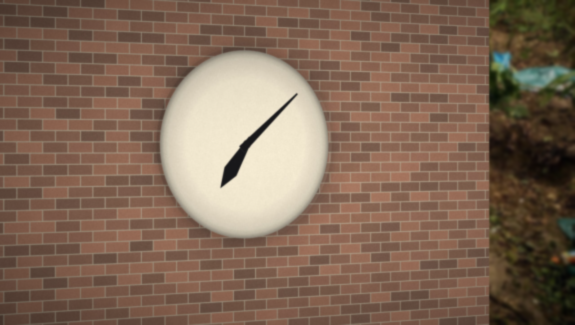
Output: {"hour": 7, "minute": 8}
